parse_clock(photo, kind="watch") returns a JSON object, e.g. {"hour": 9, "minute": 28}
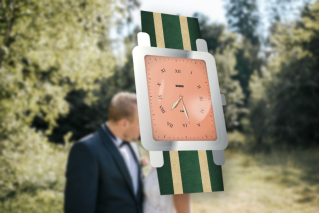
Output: {"hour": 7, "minute": 28}
